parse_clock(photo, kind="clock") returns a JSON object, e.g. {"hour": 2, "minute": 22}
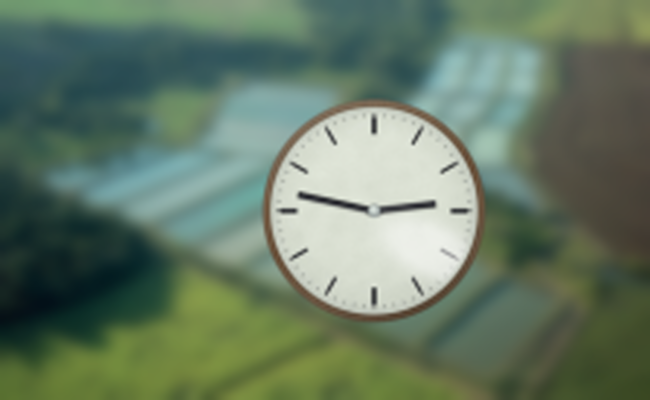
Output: {"hour": 2, "minute": 47}
